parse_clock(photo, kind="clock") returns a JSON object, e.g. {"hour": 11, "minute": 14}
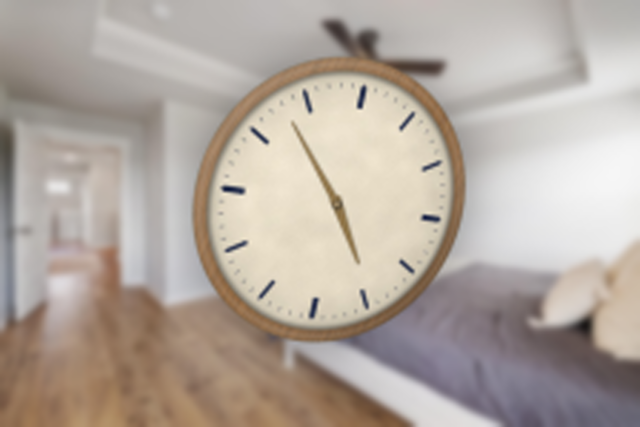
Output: {"hour": 4, "minute": 53}
